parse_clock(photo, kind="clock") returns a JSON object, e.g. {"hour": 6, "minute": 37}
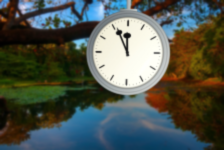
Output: {"hour": 11, "minute": 56}
